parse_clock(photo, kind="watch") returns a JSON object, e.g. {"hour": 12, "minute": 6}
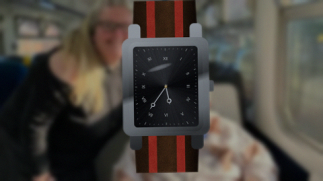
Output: {"hour": 5, "minute": 36}
